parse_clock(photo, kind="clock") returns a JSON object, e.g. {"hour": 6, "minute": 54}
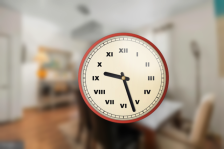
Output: {"hour": 9, "minute": 27}
